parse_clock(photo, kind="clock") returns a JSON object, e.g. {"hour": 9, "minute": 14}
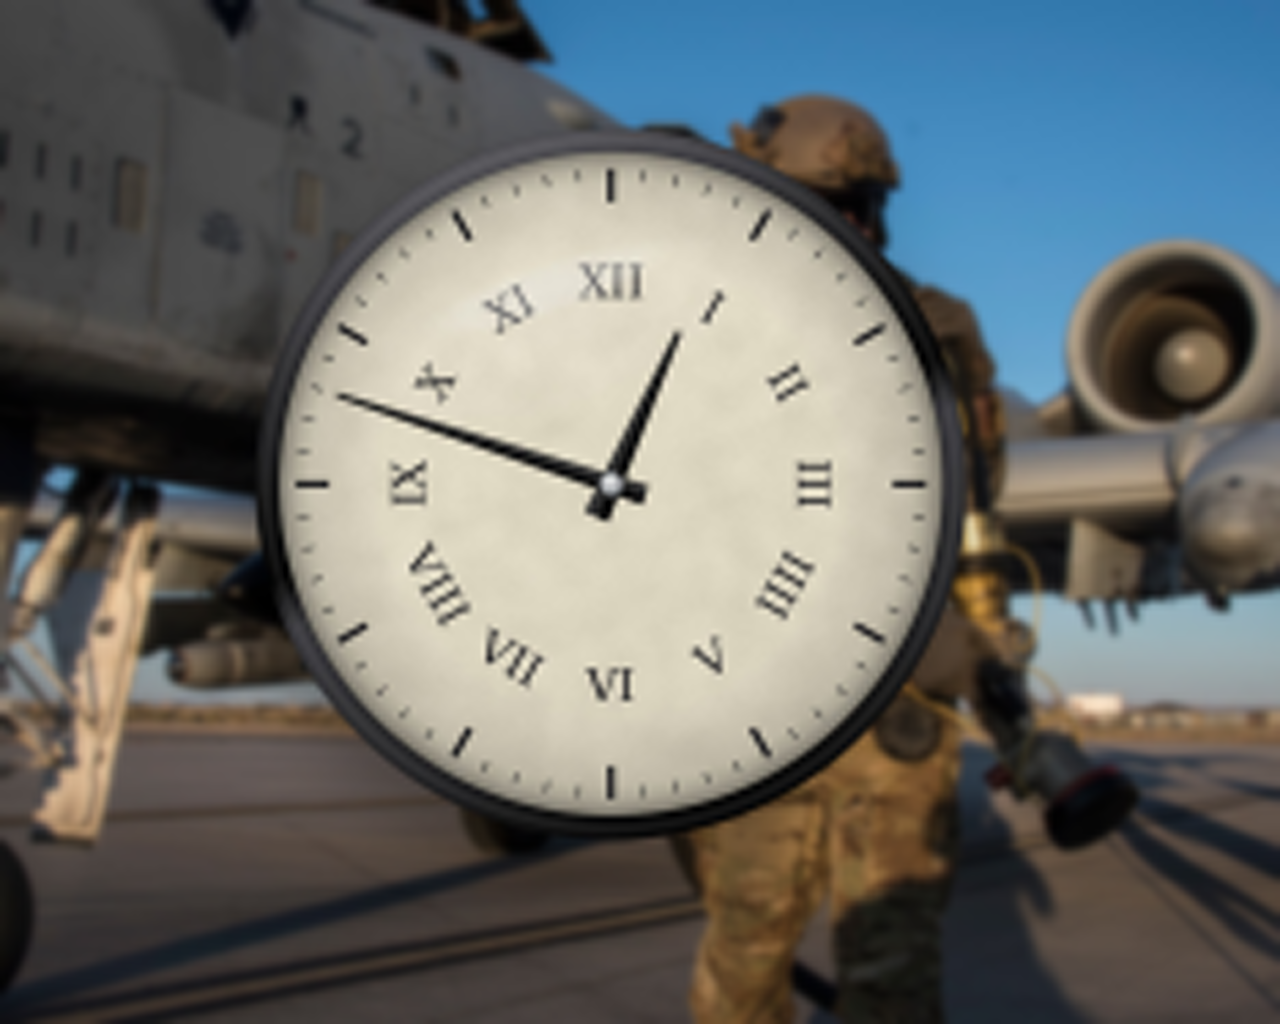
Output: {"hour": 12, "minute": 48}
